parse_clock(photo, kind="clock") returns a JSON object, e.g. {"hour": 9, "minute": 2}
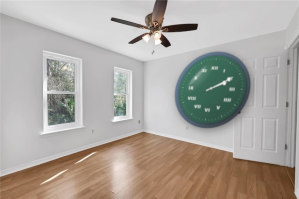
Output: {"hour": 2, "minute": 10}
